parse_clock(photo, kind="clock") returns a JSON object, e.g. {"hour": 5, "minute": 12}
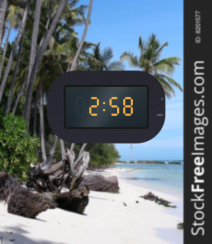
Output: {"hour": 2, "minute": 58}
